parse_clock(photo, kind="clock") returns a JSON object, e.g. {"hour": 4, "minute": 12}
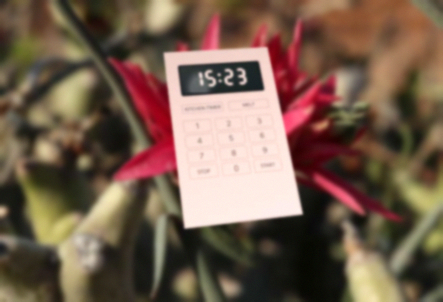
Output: {"hour": 15, "minute": 23}
